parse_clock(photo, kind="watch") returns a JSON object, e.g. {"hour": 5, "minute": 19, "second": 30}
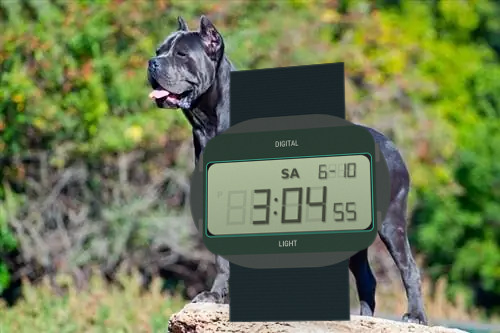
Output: {"hour": 3, "minute": 4, "second": 55}
